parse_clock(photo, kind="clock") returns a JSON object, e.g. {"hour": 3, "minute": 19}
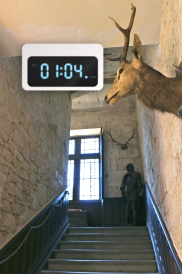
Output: {"hour": 1, "minute": 4}
